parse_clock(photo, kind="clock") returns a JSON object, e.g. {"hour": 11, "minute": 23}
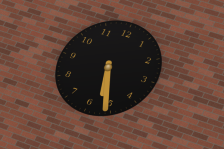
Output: {"hour": 5, "minute": 26}
